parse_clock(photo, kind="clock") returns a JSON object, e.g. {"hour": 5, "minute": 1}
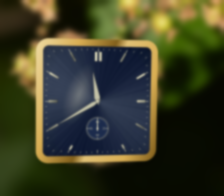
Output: {"hour": 11, "minute": 40}
